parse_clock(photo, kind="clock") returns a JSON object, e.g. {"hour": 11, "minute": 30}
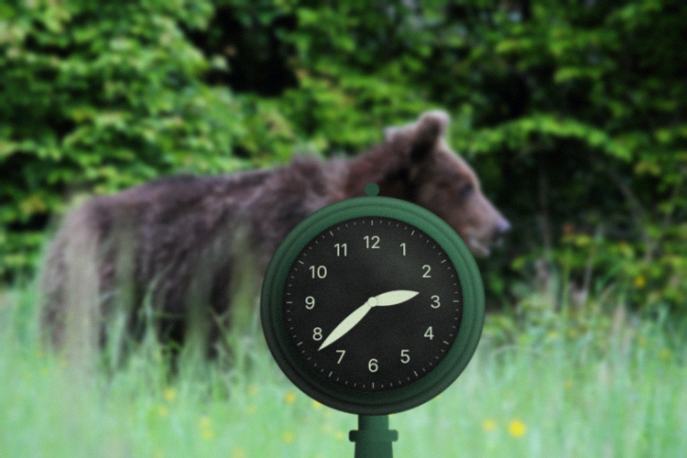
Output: {"hour": 2, "minute": 38}
